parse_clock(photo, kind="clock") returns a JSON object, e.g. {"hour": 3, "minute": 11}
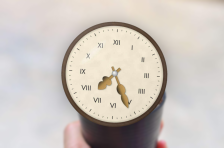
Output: {"hour": 7, "minute": 26}
